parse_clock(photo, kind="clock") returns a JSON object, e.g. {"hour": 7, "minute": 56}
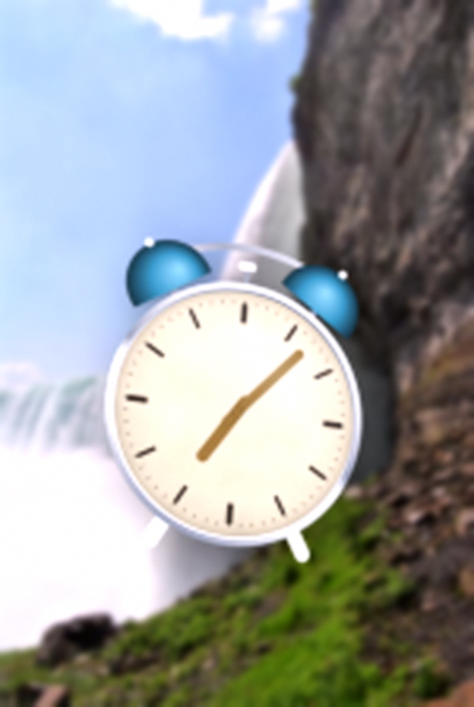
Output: {"hour": 7, "minute": 7}
